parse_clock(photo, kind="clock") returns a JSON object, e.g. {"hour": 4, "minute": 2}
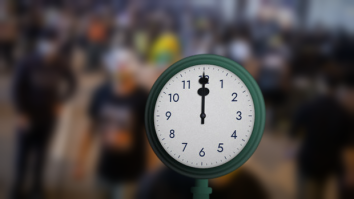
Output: {"hour": 12, "minute": 0}
